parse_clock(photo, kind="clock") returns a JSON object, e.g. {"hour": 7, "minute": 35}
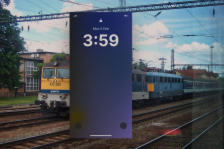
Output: {"hour": 3, "minute": 59}
